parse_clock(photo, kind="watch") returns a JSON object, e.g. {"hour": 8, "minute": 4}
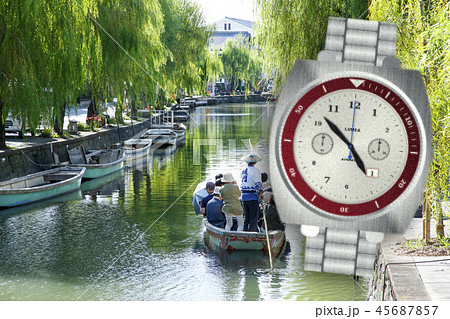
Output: {"hour": 4, "minute": 52}
